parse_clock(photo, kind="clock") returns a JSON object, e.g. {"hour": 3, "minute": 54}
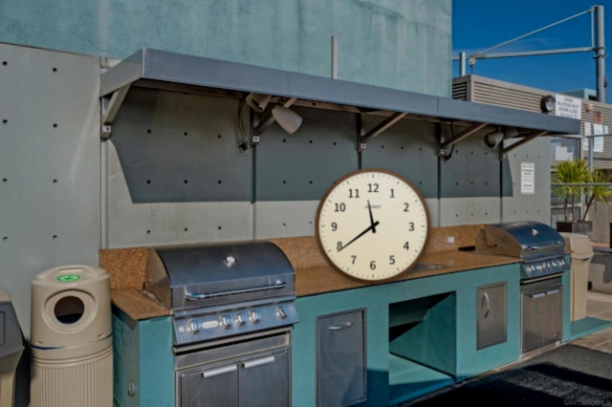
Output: {"hour": 11, "minute": 39}
